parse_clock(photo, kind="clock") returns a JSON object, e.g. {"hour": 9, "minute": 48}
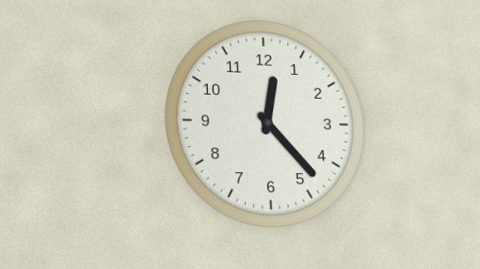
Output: {"hour": 12, "minute": 23}
